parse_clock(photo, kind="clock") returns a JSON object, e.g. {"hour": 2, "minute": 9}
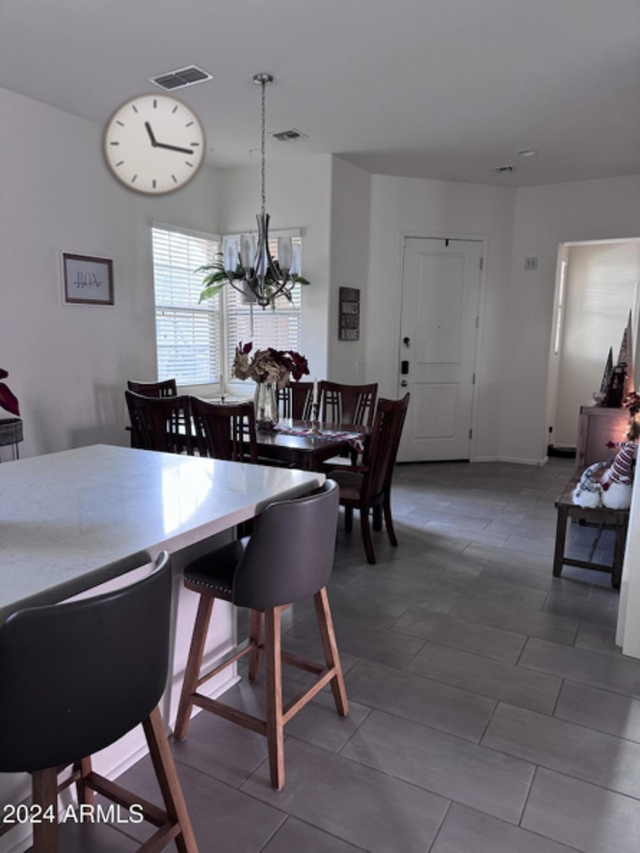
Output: {"hour": 11, "minute": 17}
